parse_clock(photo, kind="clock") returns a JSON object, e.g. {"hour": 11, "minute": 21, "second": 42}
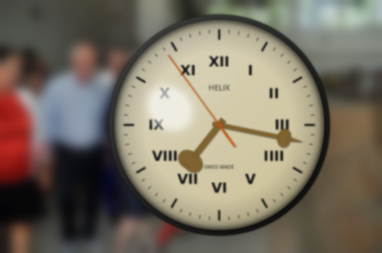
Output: {"hour": 7, "minute": 16, "second": 54}
